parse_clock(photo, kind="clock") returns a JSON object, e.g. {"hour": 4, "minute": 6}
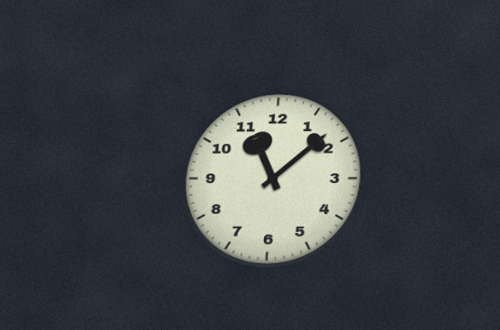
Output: {"hour": 11, "minute": 8}
